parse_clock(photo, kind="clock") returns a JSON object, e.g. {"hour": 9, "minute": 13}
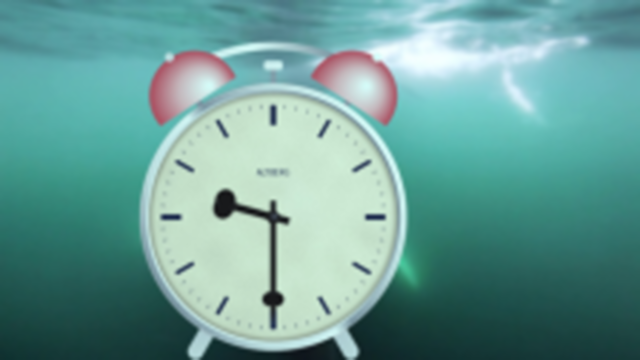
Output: {"hour": 9, "minute": 30}
